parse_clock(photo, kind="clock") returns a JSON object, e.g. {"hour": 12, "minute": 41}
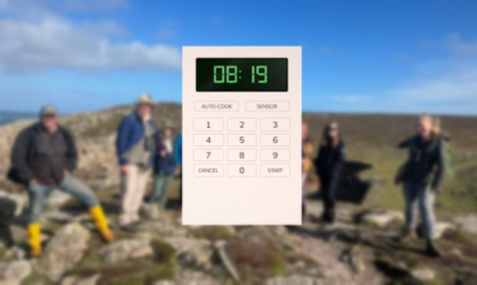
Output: {"hour": 8, "minute": 19}
